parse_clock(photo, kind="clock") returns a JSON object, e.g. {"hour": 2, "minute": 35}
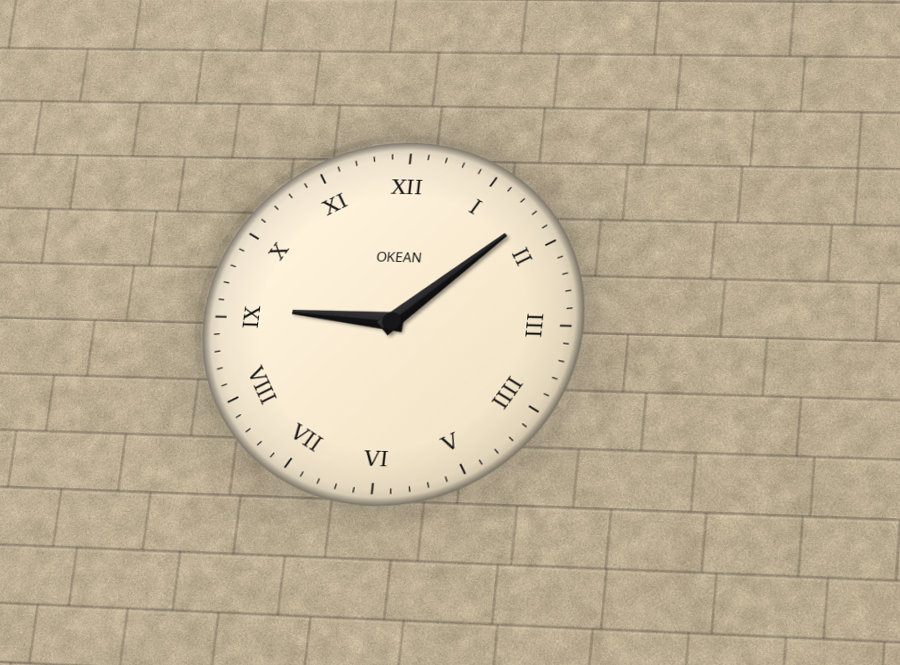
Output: {"hour": 9, "minute": 8}
